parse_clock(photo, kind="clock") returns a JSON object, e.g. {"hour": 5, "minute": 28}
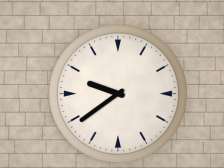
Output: {"hour": 9, "minute": 39}
